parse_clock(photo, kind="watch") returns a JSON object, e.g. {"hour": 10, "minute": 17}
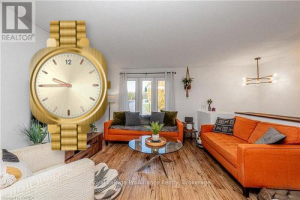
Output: {"hour": 9, "minute": 45}
